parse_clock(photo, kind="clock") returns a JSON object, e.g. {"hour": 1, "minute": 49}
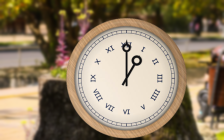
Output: {"hour": 1, "minute": 0}
